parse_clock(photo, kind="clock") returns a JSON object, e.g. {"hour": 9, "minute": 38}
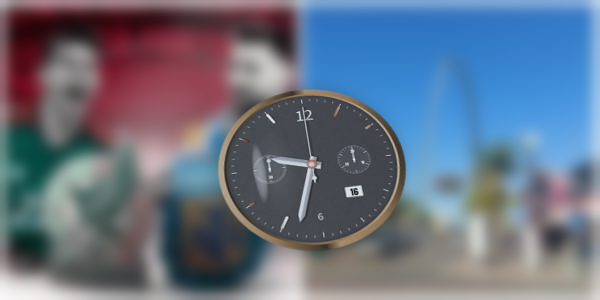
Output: {"hour": 9, "minute": 33}
